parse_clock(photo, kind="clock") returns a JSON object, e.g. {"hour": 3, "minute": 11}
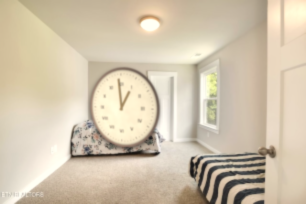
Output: {"hour": 12, "minute": 59}
